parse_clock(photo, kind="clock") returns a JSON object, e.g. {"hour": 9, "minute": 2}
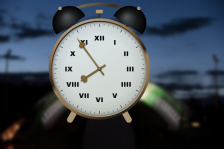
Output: {"hour": 7, "minute": 54}
